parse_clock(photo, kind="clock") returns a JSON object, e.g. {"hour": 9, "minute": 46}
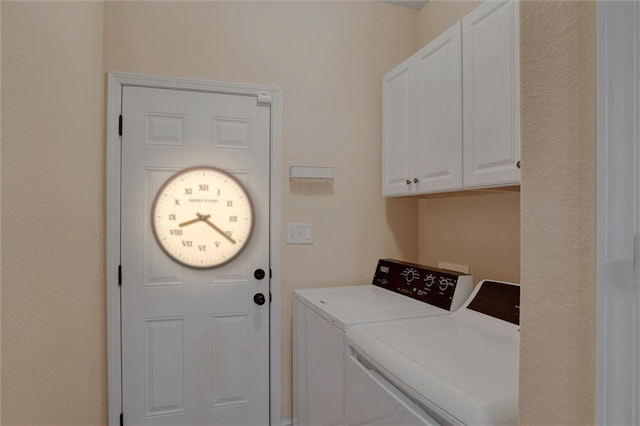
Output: {"hour": 8, "minute": 21}
